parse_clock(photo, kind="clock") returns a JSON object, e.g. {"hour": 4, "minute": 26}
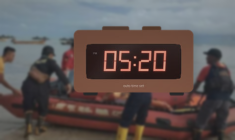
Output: {"hour": 5, "minute": 20}
